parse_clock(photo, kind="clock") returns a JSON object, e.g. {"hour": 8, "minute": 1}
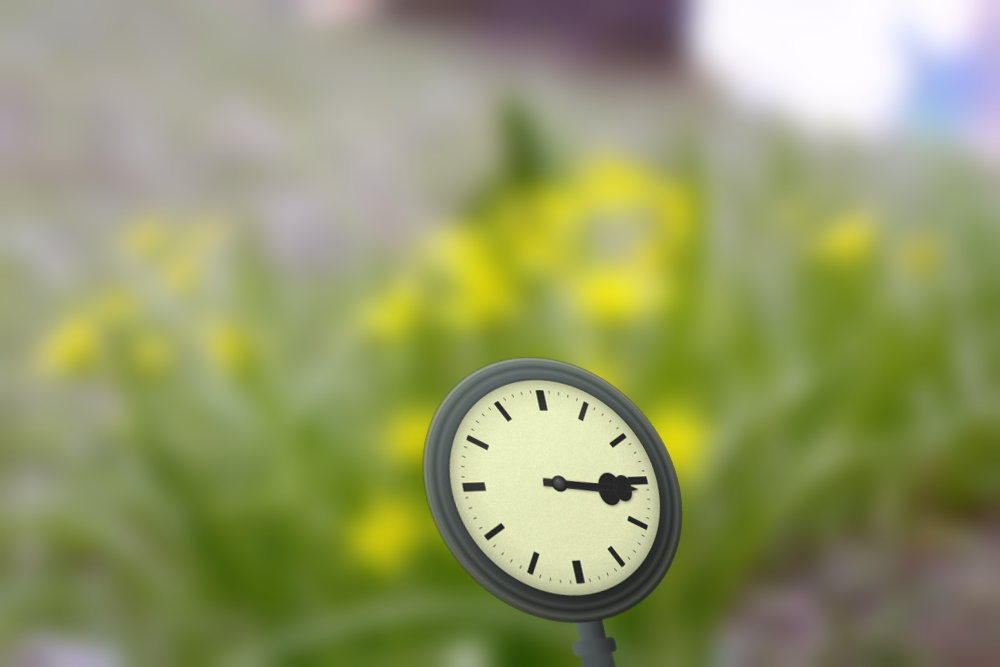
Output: {"hour": 3, "minute": 16}
